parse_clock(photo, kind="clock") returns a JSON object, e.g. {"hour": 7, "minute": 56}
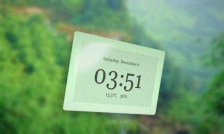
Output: {"hour": 3, "minute": 51}
